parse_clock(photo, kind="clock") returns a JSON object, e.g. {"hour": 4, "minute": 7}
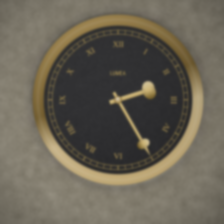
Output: {"hour": 2, "minute": 25}
